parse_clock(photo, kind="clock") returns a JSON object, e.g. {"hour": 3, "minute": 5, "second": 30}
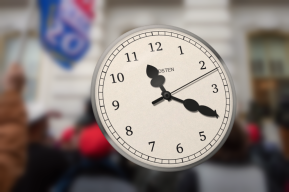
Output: {"hour": 11, "minute": 20, "second": 12}
